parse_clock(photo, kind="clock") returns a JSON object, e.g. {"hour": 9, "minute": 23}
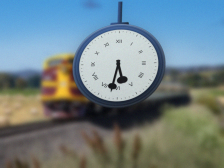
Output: {"hour": 5, "minute": 32}
